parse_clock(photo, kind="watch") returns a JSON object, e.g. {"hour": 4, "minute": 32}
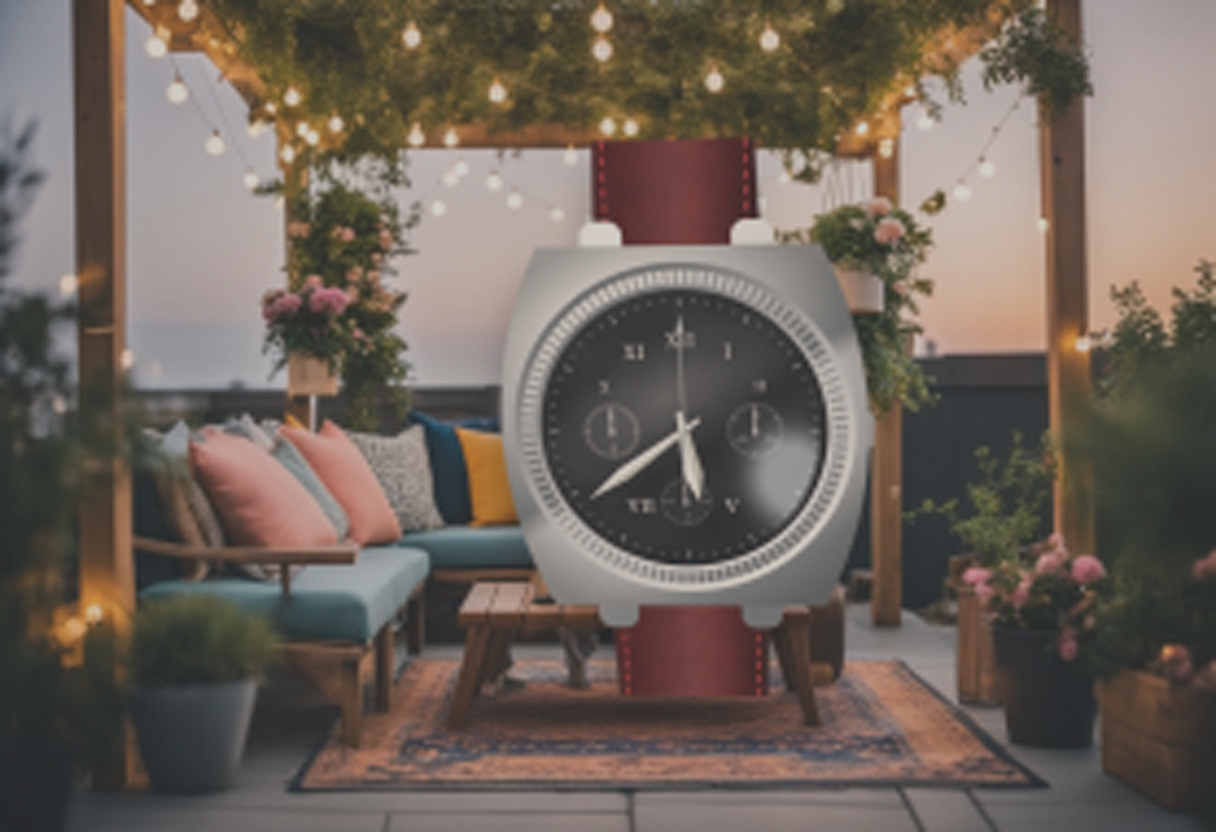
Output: {"hour": 5, "minute": 39}
